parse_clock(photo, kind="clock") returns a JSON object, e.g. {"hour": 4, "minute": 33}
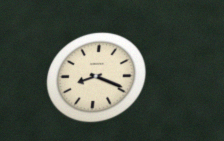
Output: {"hour": 8, "minute": 19}
